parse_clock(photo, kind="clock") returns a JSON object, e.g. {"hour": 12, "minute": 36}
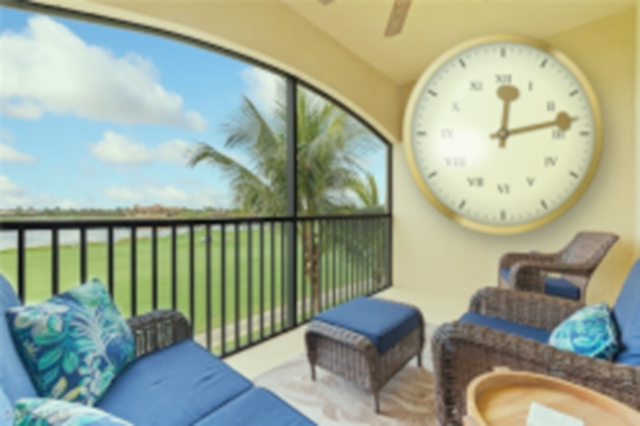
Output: {"hour": 12, "minute": 13}
